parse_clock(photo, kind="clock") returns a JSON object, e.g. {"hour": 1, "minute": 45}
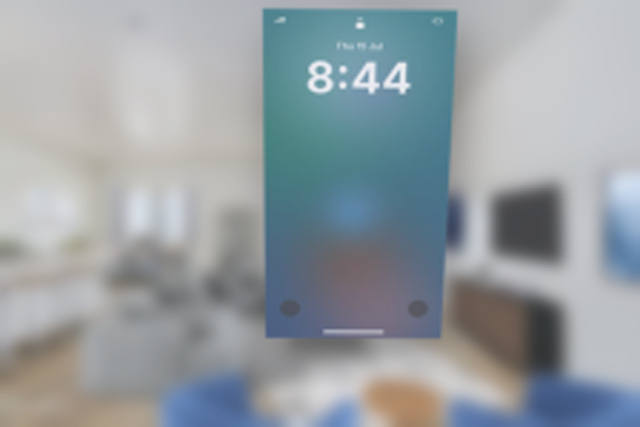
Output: {"hour": 8, "minute": 44}
